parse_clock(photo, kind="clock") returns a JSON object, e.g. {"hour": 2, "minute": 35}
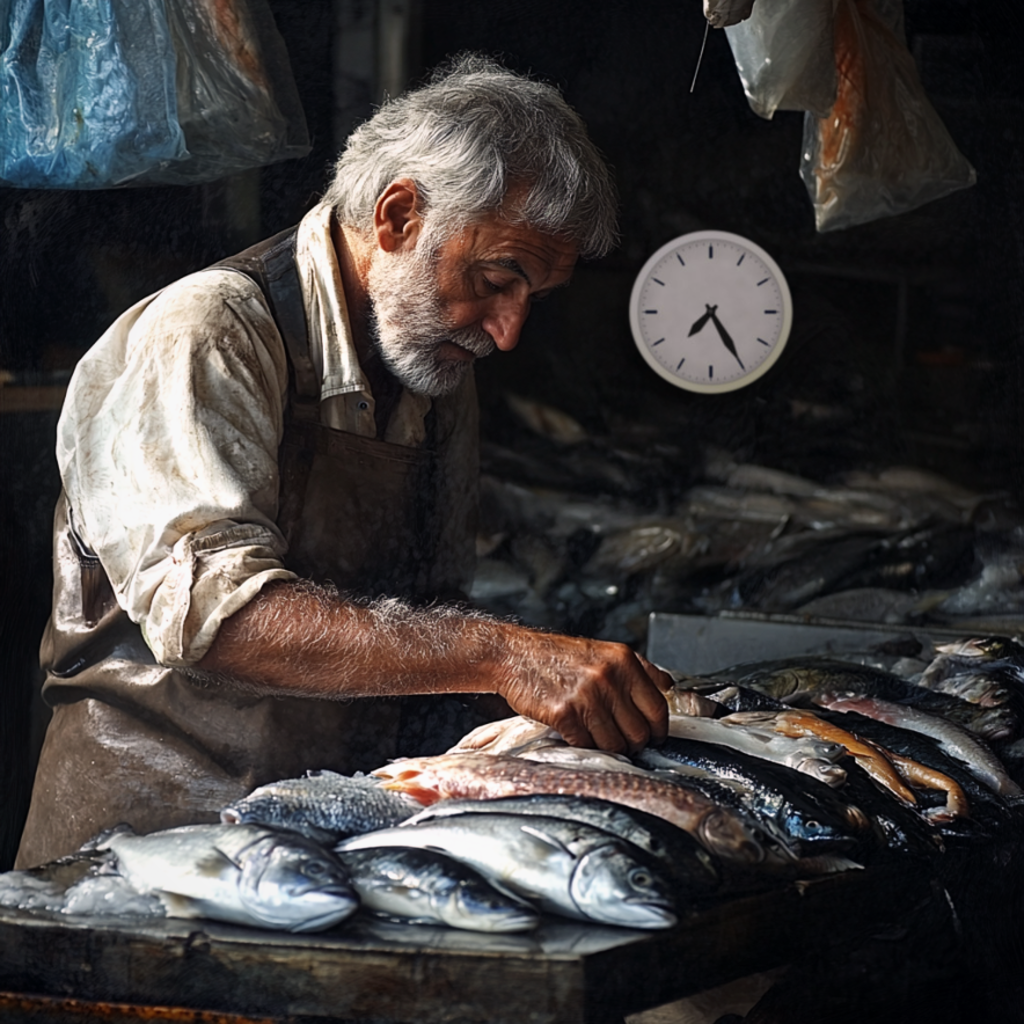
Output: {"hour": 7, "minute": 25}
